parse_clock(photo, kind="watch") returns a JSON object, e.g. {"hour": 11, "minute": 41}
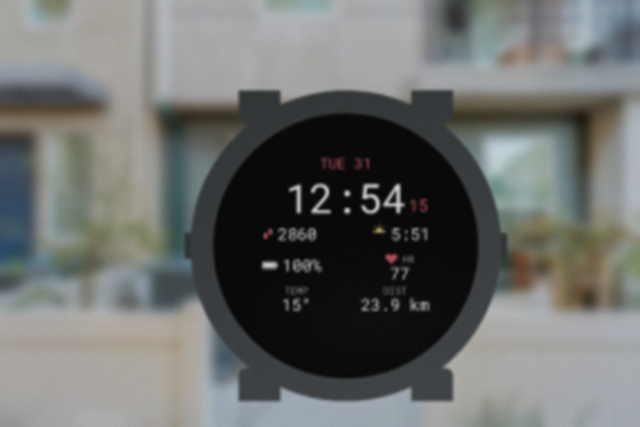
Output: {"hour": 12, "minute": 54}
